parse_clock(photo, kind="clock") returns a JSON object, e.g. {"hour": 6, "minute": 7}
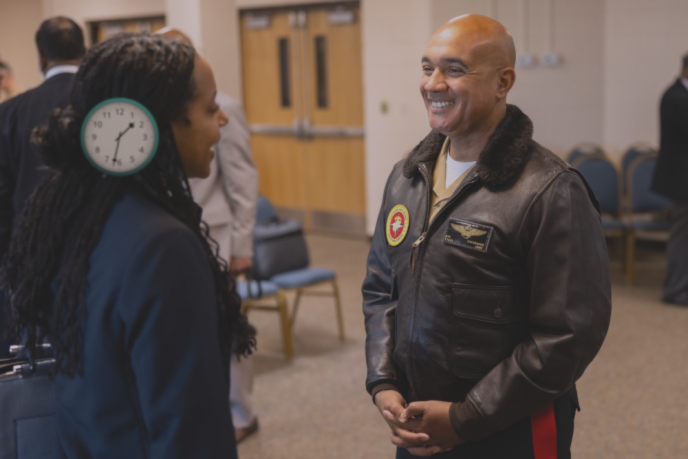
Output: {"hour": 1, "minute": 32}
